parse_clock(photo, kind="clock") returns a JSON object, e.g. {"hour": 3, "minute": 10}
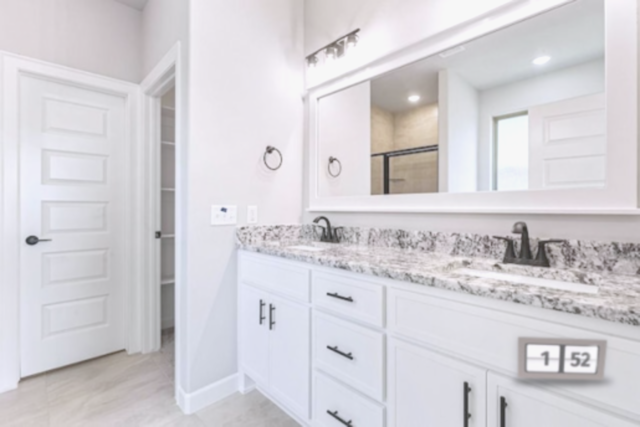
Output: {"hour": 1, "minute": 52}
